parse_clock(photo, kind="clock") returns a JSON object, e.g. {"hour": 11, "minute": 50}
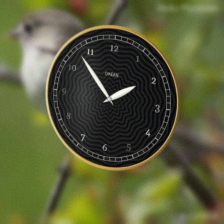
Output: {"hour": 1, "minute": 53}
